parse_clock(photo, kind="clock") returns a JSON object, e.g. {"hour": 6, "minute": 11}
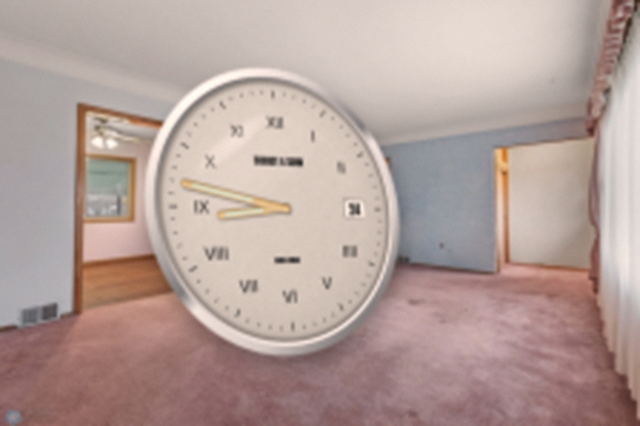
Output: {"hour": 8, "minute": 47}
